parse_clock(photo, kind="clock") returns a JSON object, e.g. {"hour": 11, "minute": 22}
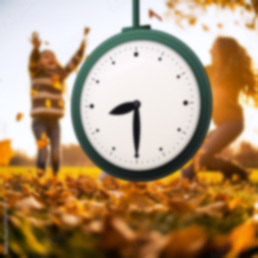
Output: {"hour": 8, "minute": 30}
